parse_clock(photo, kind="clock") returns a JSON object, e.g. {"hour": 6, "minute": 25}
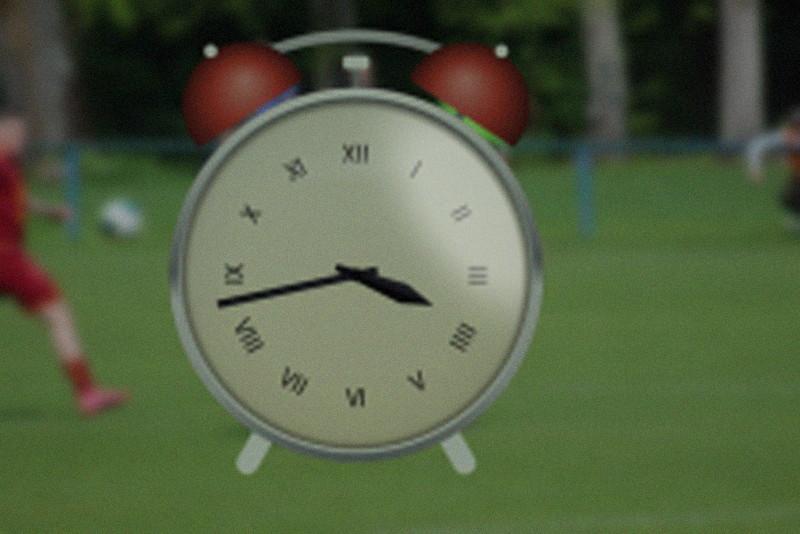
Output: {"hour": 3, "minute": 43}
